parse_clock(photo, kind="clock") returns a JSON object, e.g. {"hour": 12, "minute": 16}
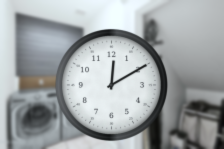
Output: {"hour": 12, "minute": 10}
